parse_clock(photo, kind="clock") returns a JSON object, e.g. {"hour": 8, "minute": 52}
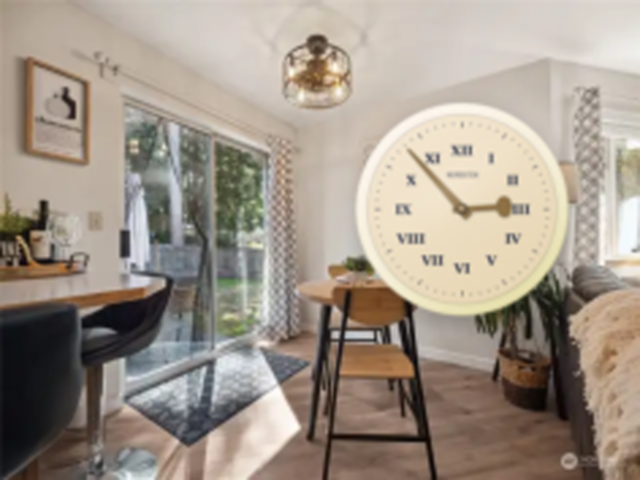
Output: {"hour": 2, "minute": 53}
